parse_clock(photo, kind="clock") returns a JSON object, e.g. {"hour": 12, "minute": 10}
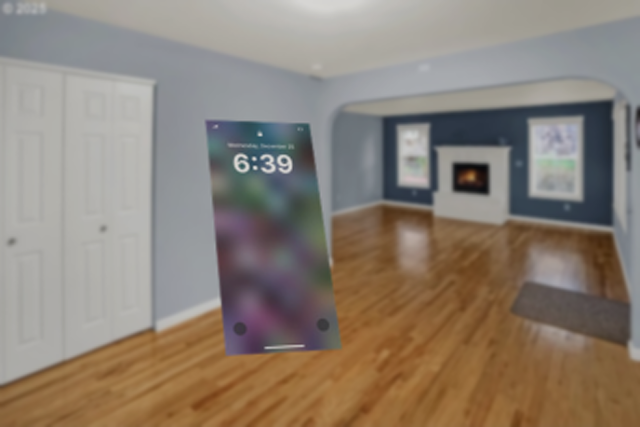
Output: {"hour": 6, "minute": 39}
